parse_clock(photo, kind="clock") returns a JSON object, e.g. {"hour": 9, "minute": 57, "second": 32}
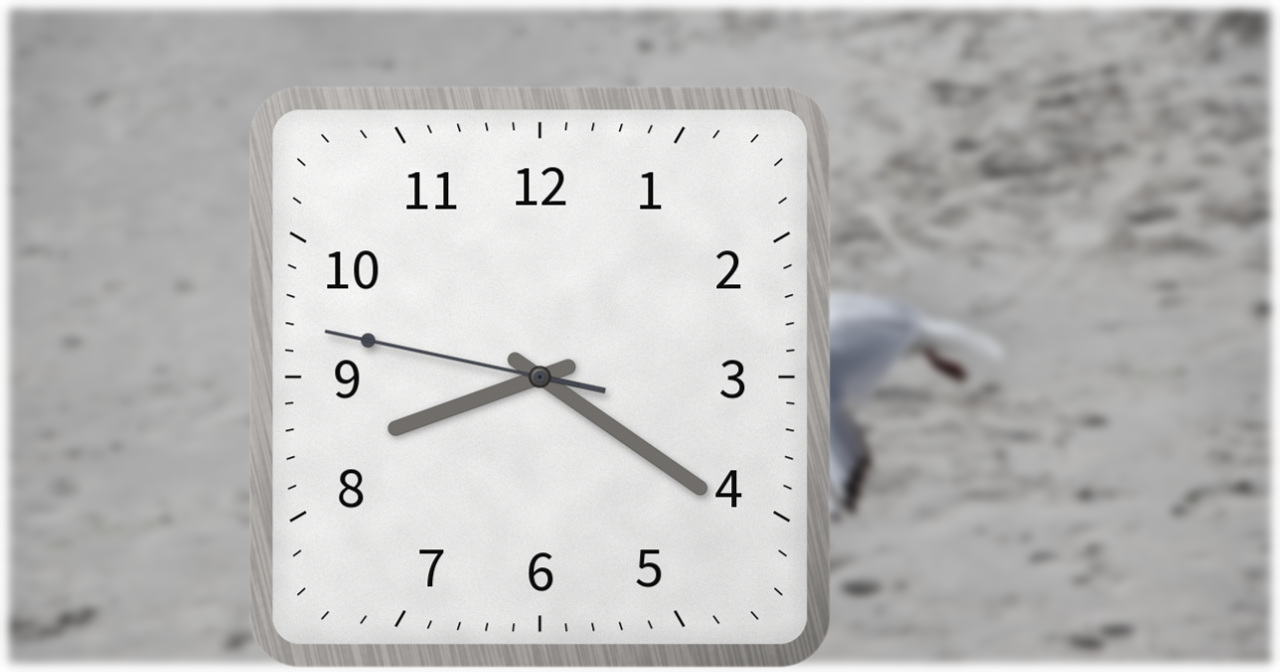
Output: {"hour": 8, "minute": 20, "second": 47}
